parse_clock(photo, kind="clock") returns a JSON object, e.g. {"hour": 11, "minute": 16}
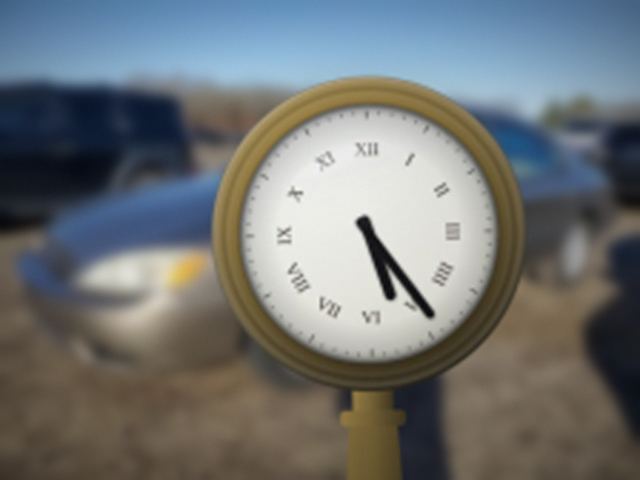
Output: {"hour": 5, "minute": 24}
